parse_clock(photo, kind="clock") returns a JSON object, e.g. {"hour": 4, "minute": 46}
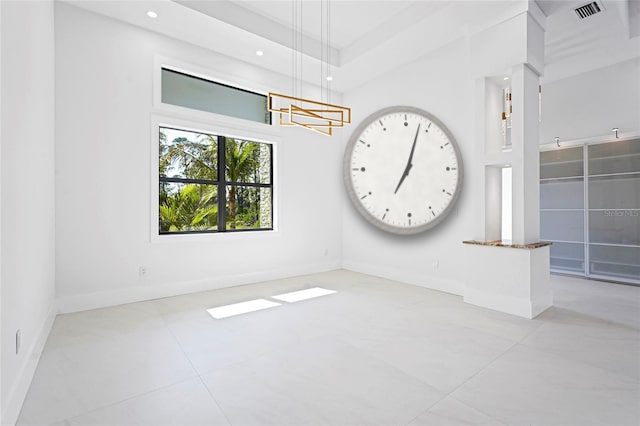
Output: {"hour": 7, "minute": 3}
